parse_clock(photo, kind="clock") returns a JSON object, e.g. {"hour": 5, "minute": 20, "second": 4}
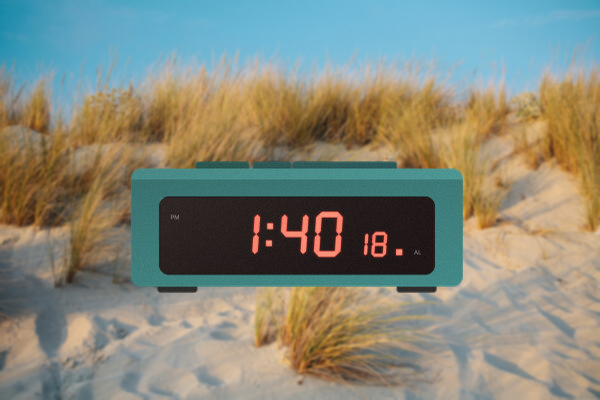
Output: {"hour": 1, "minute": 40, "second": 18}
